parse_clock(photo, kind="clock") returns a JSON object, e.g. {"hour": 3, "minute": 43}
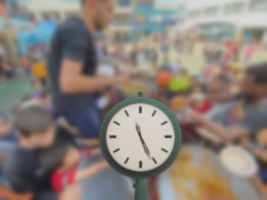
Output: {"hour": 11, "minute": 26}
